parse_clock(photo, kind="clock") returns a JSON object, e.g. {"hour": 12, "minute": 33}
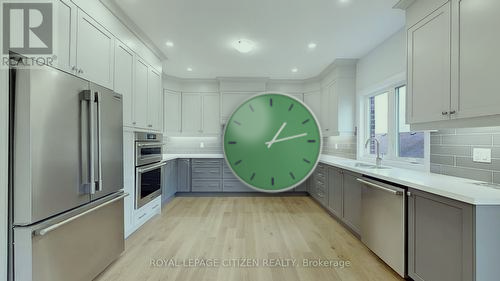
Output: {"hour": 1, "minute": 13}
